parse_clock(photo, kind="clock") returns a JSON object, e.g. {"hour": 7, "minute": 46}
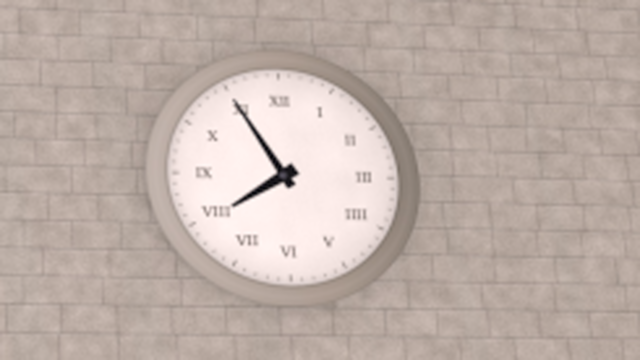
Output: {"hour": 7, "minute": 55}
